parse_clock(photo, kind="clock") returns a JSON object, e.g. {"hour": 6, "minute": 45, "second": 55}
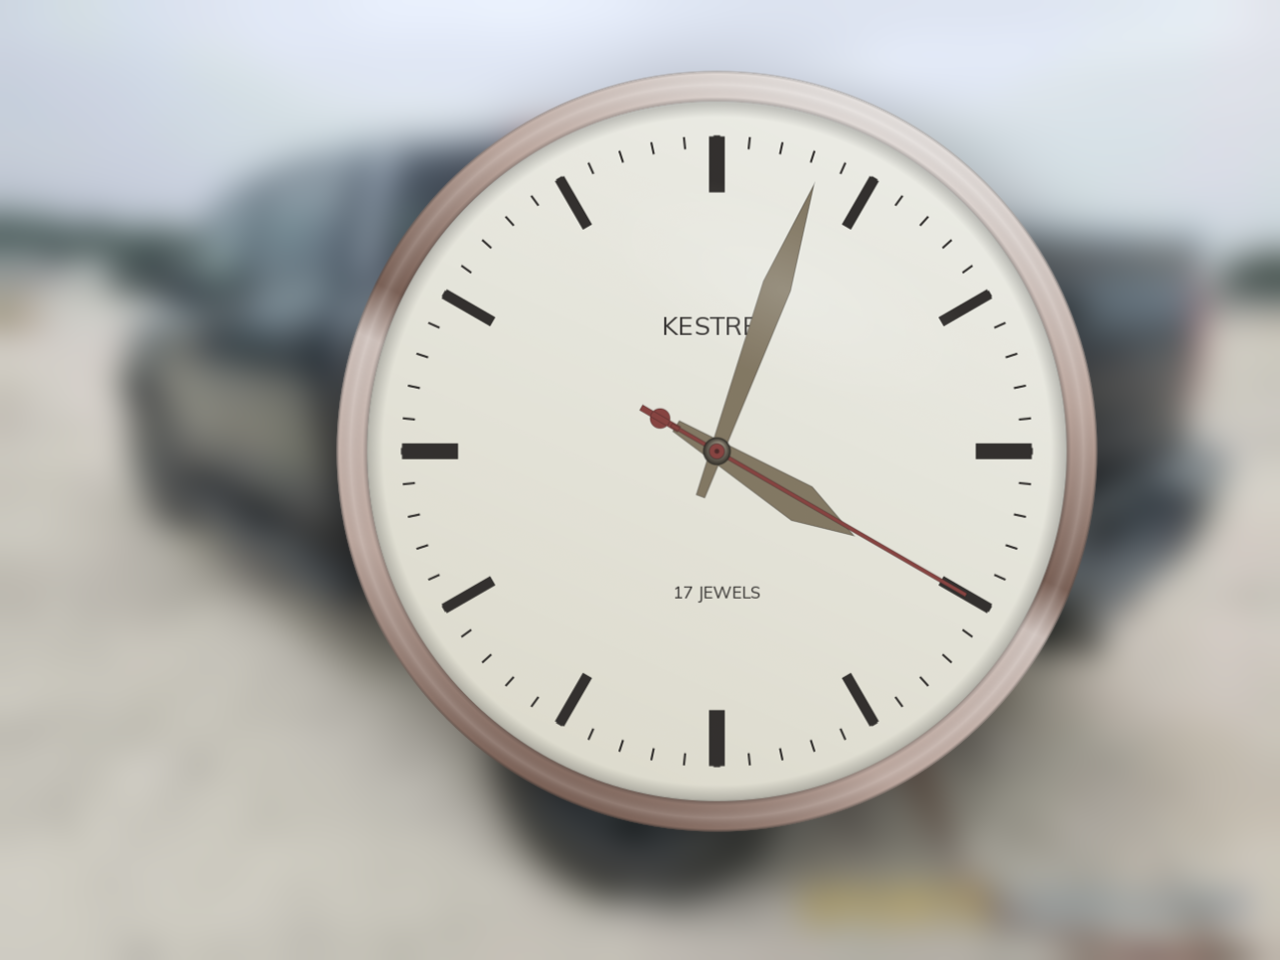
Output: {"hour": 4, "minute": 3, "second": 20}
